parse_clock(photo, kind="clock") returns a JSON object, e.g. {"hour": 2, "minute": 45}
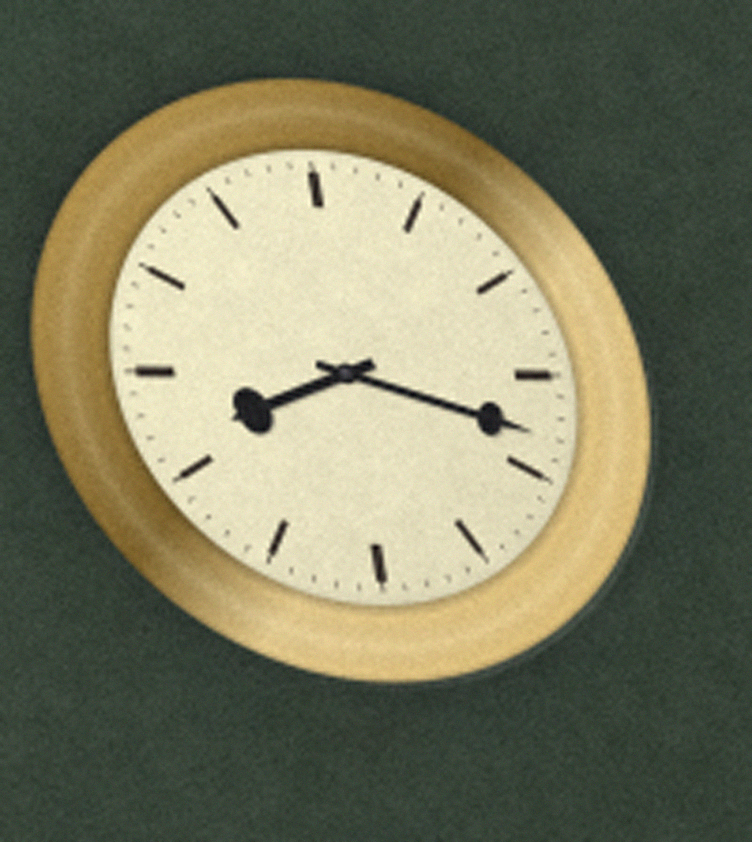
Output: {"hour": 8, "minute": 18}
